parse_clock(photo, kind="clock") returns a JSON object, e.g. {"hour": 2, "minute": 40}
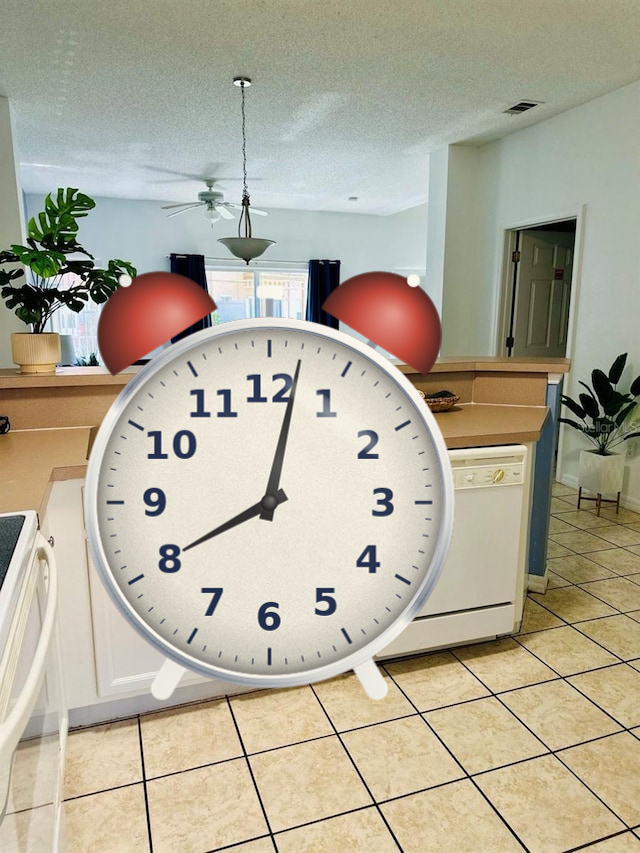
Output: {"hour": 8, "minute": 2}
